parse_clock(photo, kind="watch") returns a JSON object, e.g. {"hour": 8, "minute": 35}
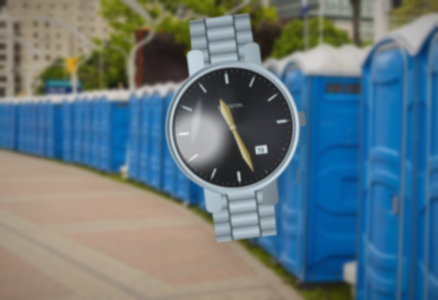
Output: {"hour": 11, "minute": 27}
